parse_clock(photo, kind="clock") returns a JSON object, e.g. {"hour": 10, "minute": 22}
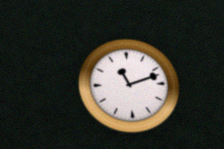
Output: {"hour": 11, "minute": 12}
